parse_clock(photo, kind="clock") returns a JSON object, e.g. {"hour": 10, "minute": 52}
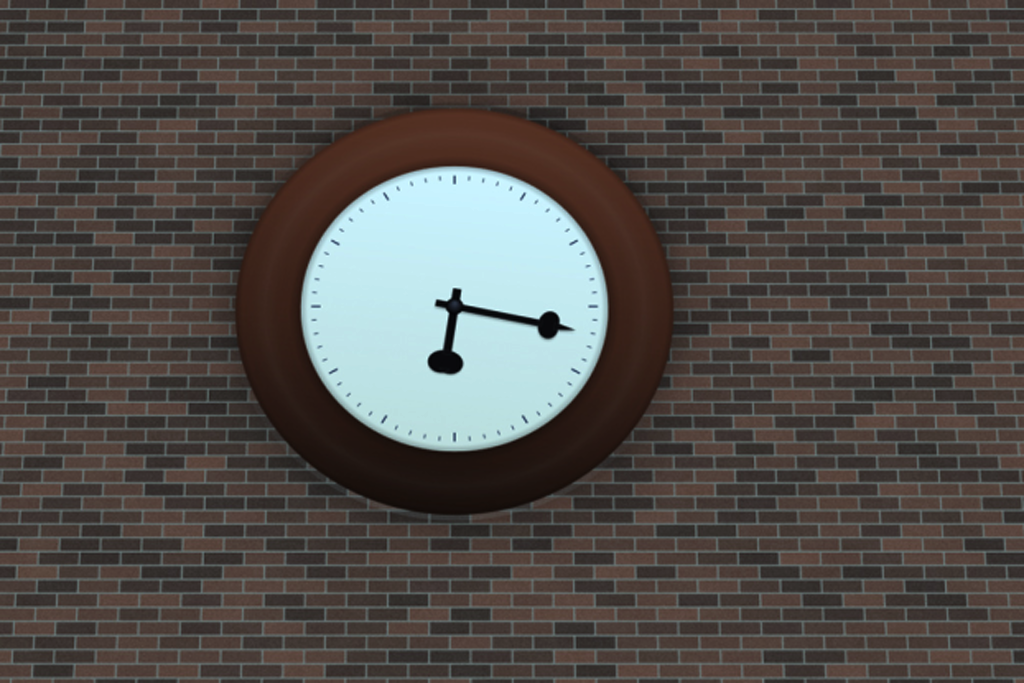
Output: {"hour": 6, "minute": 17}
